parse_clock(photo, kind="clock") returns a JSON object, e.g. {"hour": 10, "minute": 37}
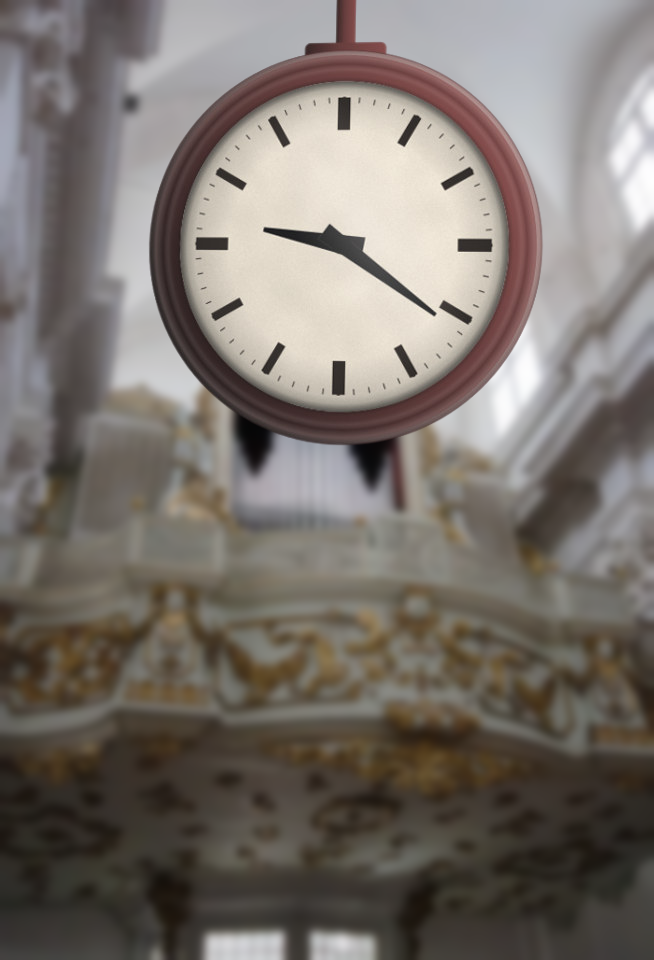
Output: {"hour": 9, "minute": 21}
